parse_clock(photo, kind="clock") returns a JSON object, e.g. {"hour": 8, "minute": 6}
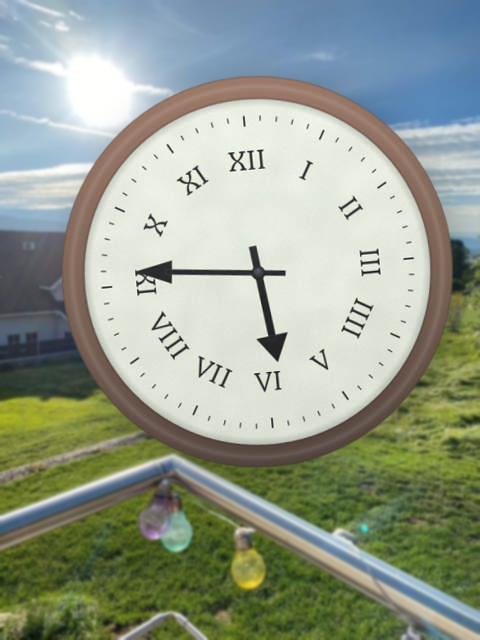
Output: {"hour": 5, "minute": 46}
